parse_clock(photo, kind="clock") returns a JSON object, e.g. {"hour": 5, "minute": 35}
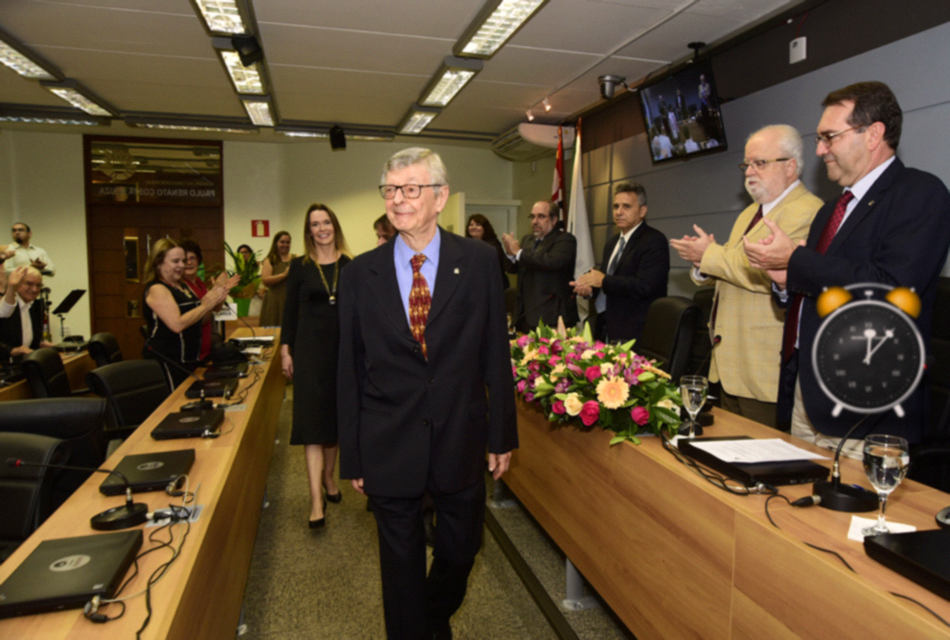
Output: {"hour": 12, "minute": 7}
